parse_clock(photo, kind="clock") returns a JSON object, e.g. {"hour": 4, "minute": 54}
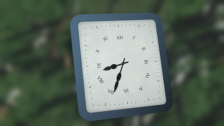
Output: {"hour": 8, "minute": 34}
